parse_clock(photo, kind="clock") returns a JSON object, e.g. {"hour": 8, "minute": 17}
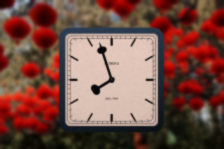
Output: {"hour": 7, "minute": 57}
